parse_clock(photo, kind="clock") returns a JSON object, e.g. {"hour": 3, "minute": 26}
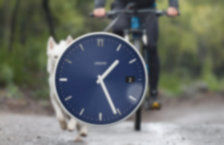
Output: {"hour": 1, "minute": 26}
